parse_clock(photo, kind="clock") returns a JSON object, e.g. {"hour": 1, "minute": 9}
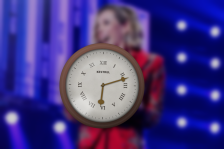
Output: {"hour": 6, "minute": 12}
